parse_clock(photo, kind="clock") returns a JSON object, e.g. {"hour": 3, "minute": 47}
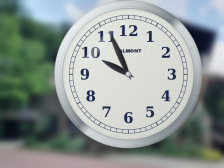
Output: {"hour": 9, "minute": 56}
